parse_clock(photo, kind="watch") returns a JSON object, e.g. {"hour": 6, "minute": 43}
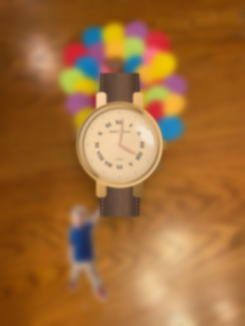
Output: {"hour": 4, "minute": 1}
